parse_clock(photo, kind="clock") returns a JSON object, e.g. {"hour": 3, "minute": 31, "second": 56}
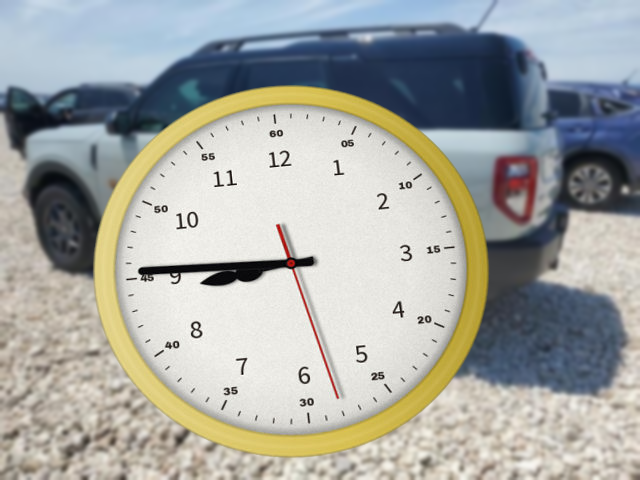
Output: {"hour": 8, "minute": 45, "second": 28}
